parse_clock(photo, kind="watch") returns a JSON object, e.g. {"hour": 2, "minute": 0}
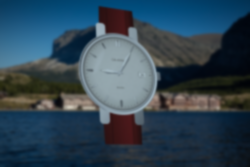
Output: {"hour": 9, "minute": 5}
